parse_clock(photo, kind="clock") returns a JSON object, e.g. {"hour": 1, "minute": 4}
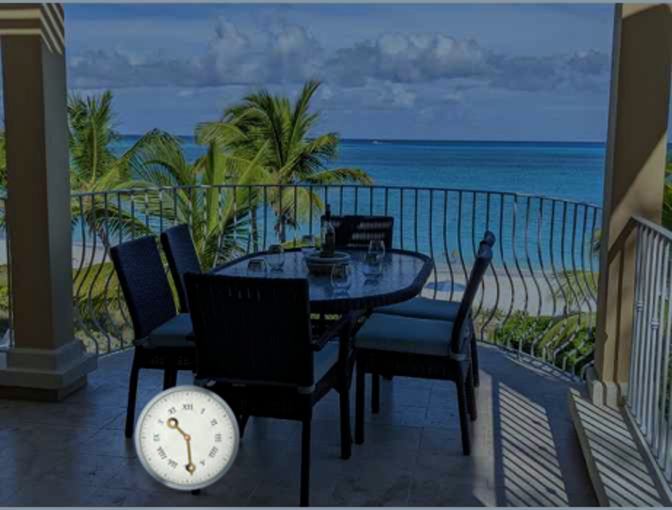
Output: {"hour": 10, "minute": 29}
